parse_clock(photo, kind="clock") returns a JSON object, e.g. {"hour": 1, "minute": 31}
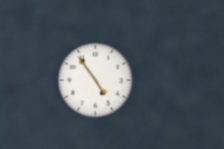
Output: {"hour": 4, "minute": 54}
